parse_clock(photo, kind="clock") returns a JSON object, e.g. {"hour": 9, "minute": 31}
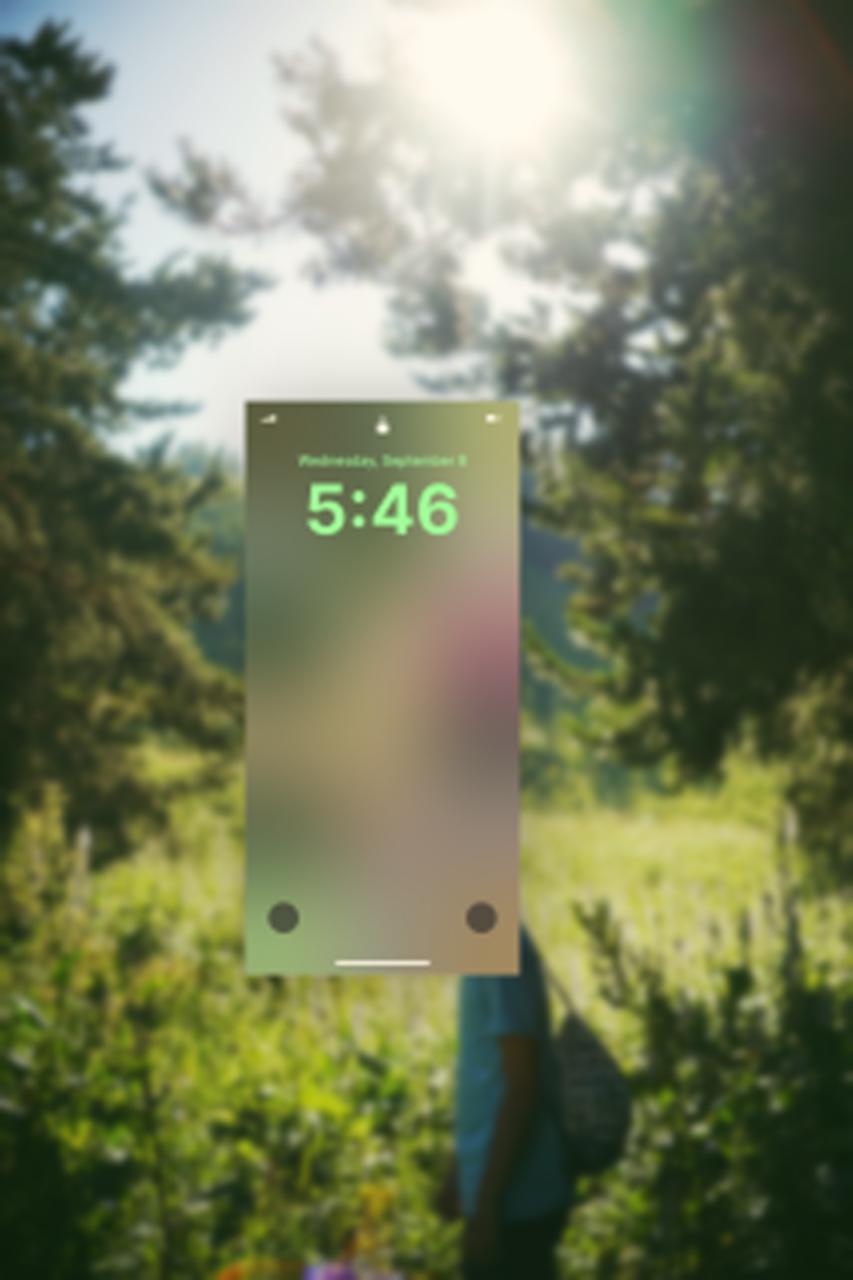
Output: {"hour": 5, "minute": 46}
